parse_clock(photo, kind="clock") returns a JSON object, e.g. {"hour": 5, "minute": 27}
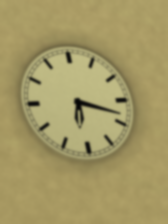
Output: {"hour": 6, "minute": 18}
